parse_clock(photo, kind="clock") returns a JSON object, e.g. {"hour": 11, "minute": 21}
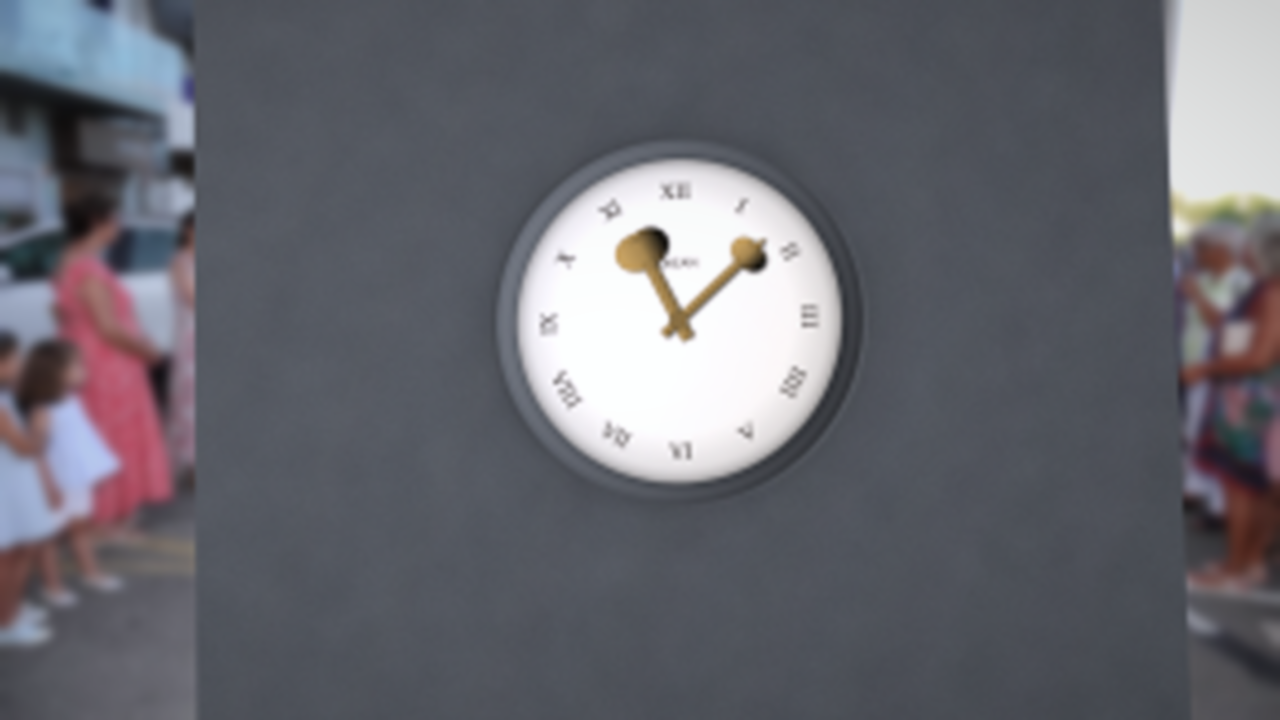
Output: {"hour": 11, "minute": 8}
